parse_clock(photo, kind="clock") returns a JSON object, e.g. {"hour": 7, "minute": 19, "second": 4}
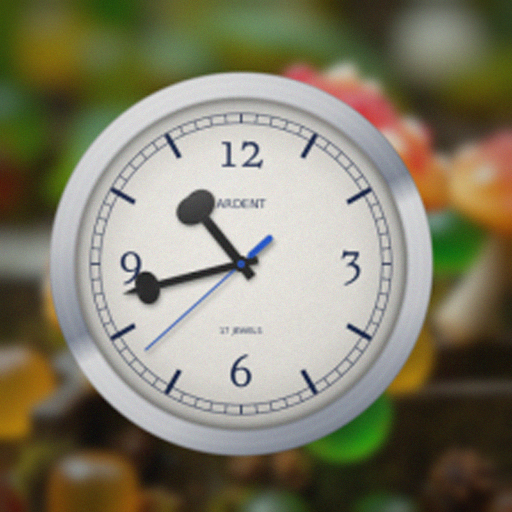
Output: {"hour": 10, "minute": 42, "second": 38}
